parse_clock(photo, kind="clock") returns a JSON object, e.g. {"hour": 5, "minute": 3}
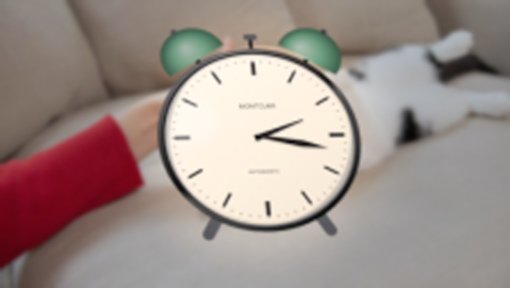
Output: {"hour": 2, "minute": 17}
